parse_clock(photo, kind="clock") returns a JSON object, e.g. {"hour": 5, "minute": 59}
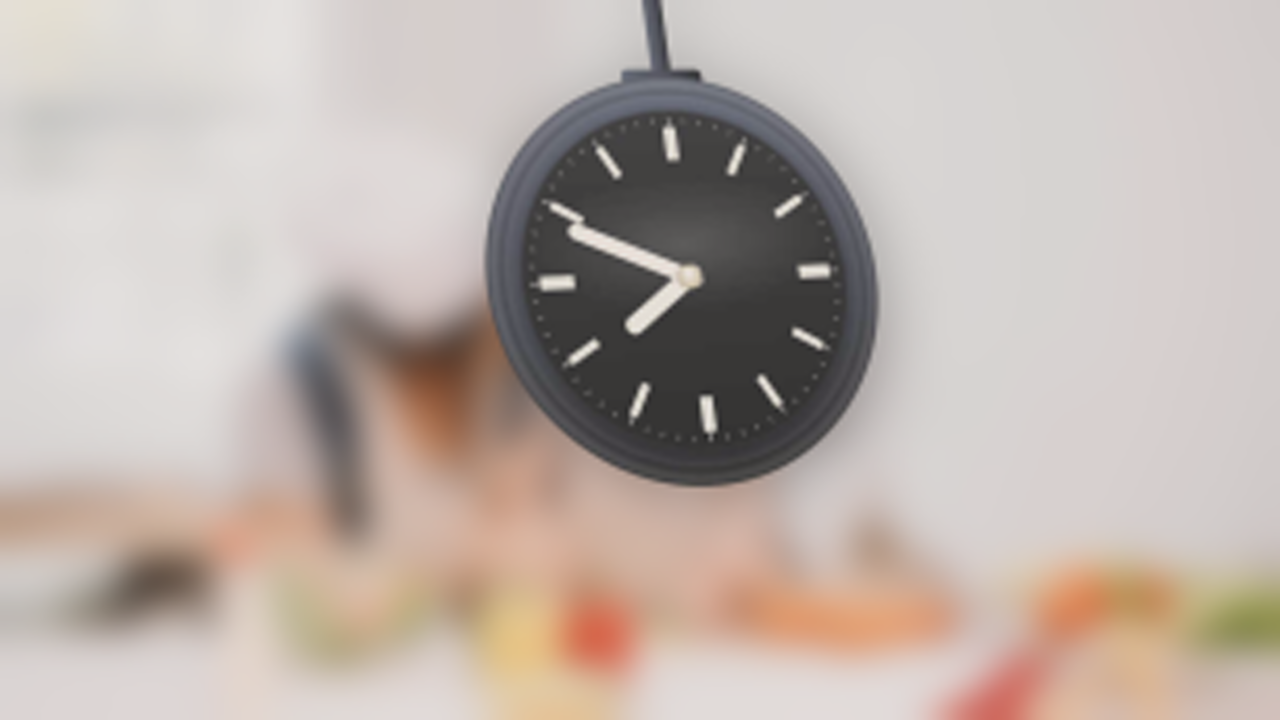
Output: {"hour": 7, "minute": 49}
